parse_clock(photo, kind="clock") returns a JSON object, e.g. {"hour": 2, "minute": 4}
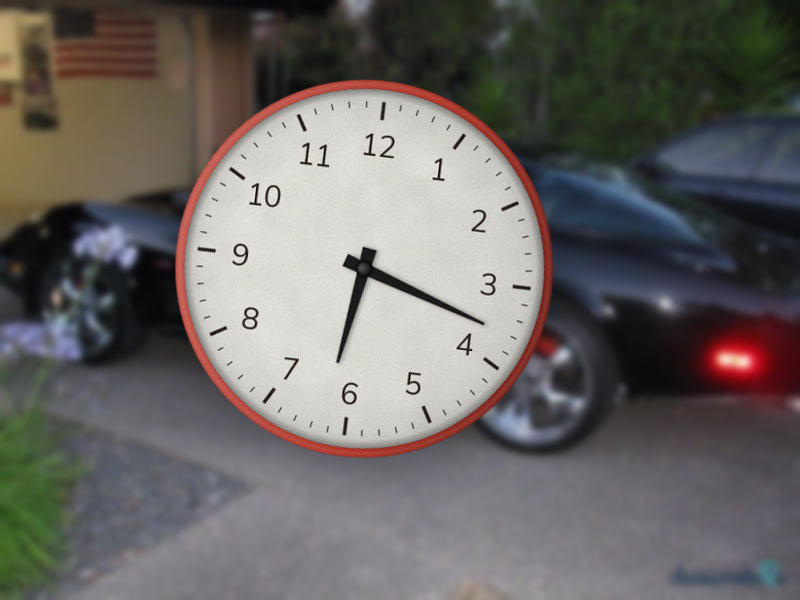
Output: {"hour": 6, "minute": 18}
